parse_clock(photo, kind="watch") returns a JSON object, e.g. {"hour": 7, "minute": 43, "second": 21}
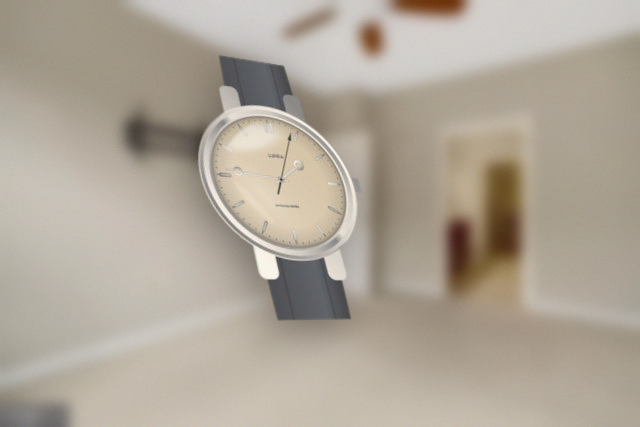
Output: {"hour": 1, "minute": 46, "second": 4}
